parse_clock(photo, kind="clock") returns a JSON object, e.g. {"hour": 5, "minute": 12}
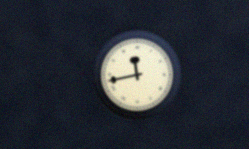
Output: {"hour": 11, "minute": 43}
